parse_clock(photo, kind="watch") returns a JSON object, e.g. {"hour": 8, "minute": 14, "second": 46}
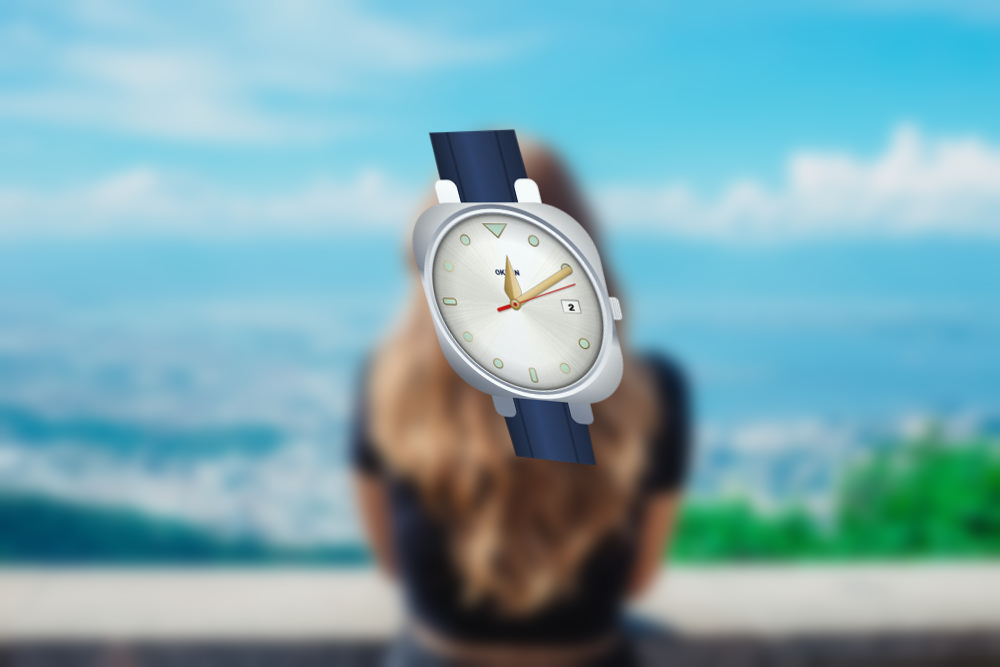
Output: {"hour": 12, "minute": 10, "second": 12}
